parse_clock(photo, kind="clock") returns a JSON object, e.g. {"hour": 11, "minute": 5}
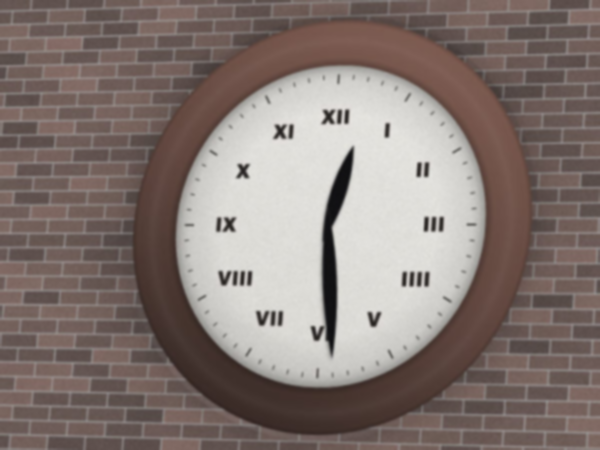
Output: {"hour": 12, "minute": 29}
